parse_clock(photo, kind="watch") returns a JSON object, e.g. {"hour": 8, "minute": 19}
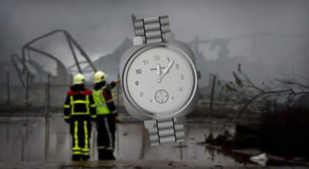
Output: {"hour": 12, "minute": 7}
